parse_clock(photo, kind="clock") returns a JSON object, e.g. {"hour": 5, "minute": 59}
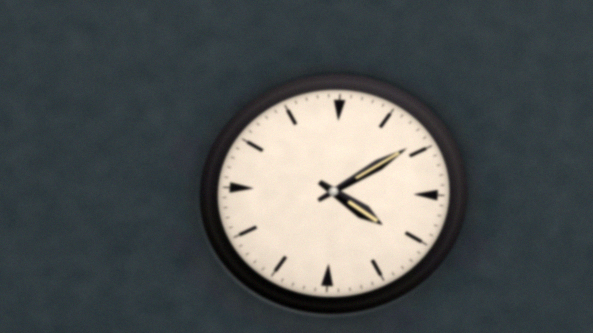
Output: {"hour": 4, "minute": 9}
